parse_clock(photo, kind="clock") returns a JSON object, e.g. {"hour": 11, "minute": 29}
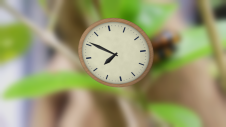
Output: {"hour": 7, "minute": 51}
